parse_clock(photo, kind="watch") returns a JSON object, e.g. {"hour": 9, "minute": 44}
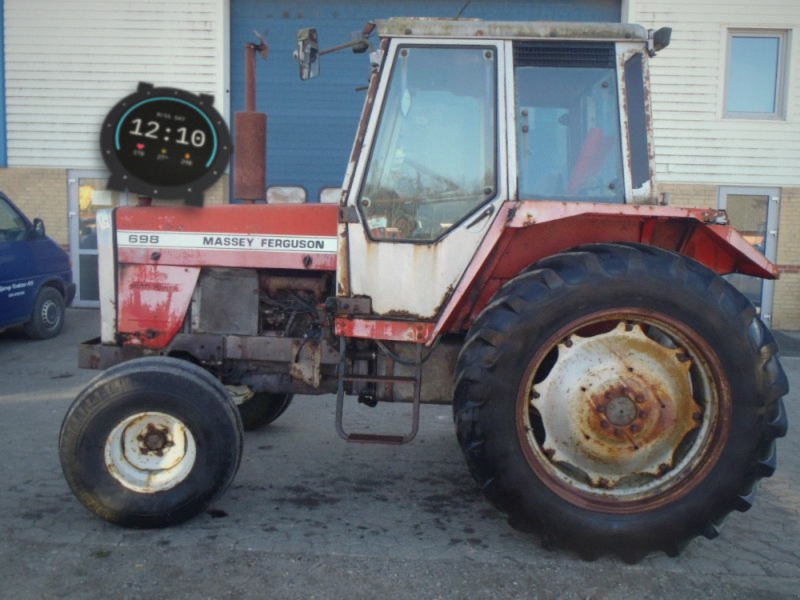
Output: {"hour": 12, "minute": 10}
